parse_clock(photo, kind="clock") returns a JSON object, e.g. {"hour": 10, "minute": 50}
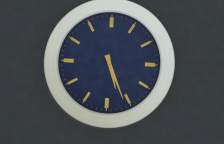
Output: {"hour": 5, "minute": 26}
